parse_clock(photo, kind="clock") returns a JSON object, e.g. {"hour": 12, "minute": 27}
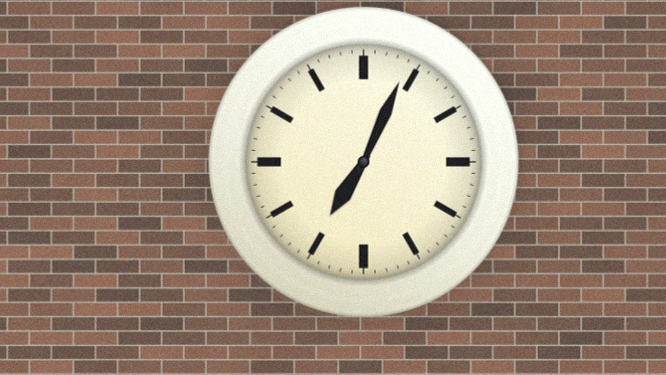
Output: {"hour": 7, "minute": 4}
